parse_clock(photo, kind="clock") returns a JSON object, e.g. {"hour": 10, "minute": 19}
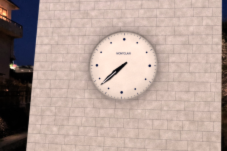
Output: {"hour": 7, "minute": 38}
